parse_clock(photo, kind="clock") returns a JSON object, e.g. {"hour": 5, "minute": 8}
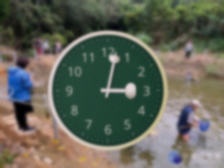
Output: {"hour": 3, "minute": 2}
